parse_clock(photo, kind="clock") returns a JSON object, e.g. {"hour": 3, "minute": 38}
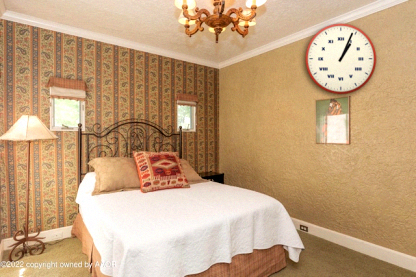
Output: {"hour": 1, "minute": 4}
